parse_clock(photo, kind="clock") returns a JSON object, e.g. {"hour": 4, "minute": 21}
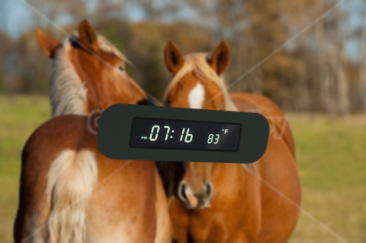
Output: {"hour": 7, "minute": 16}
